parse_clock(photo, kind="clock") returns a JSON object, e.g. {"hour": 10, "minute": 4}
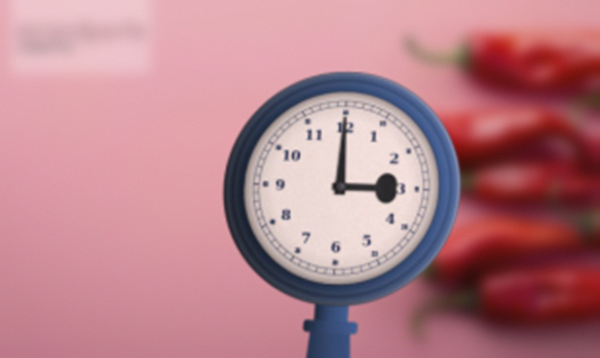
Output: {"hour": 3, "minute": 0}
